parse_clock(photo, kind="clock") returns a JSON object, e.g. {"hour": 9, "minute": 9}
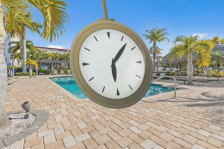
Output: {"hour": 6, "minute": 7}
